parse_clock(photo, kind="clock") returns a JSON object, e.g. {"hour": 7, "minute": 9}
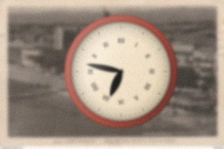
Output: {"hour": 6, "minute": 47}
